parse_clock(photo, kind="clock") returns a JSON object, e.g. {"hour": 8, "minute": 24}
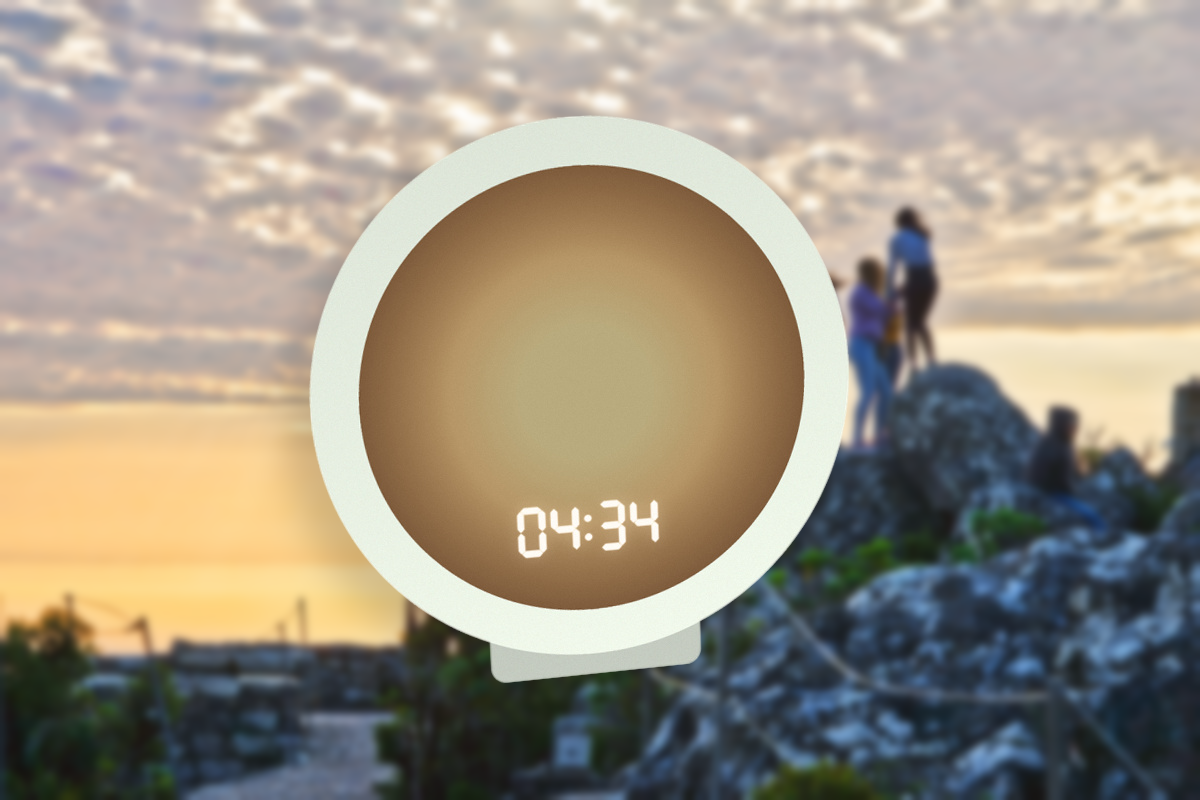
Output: {"hour": 4, "minute": 34}
